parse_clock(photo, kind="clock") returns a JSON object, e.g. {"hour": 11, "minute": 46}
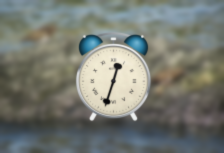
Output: {"hour": 12, "minute": 33}
